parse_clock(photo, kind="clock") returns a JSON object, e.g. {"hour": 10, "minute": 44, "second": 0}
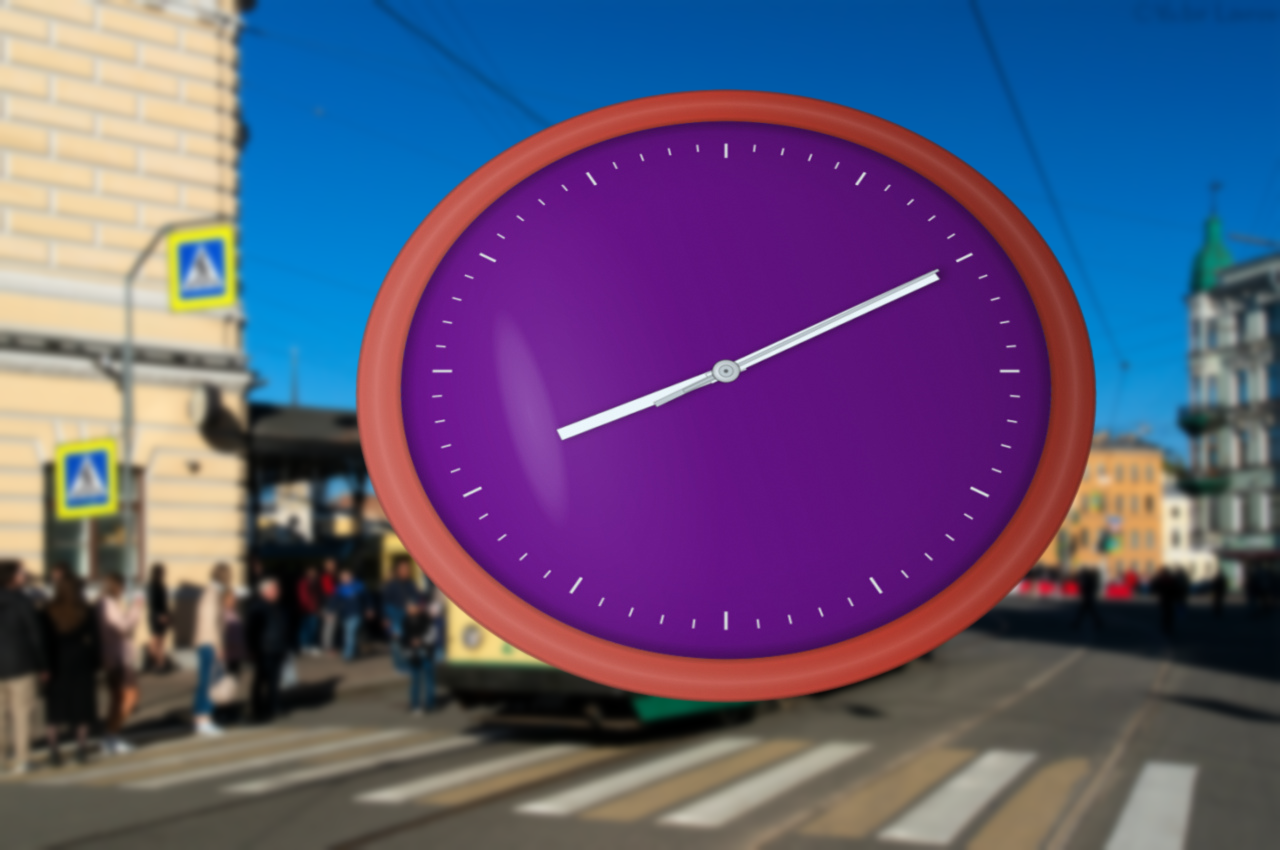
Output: {"hour": 8, "minute": 10, "second": 10}
